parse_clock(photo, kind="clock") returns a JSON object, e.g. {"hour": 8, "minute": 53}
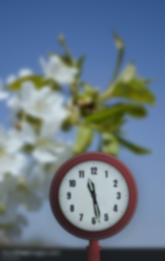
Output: {"hour": 11, "minute": 28}
